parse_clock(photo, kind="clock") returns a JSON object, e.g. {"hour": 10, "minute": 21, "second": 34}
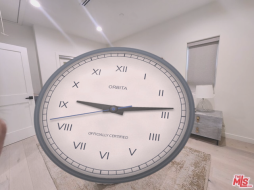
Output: {"hour": 9, "minute": 13, "second": 42}
